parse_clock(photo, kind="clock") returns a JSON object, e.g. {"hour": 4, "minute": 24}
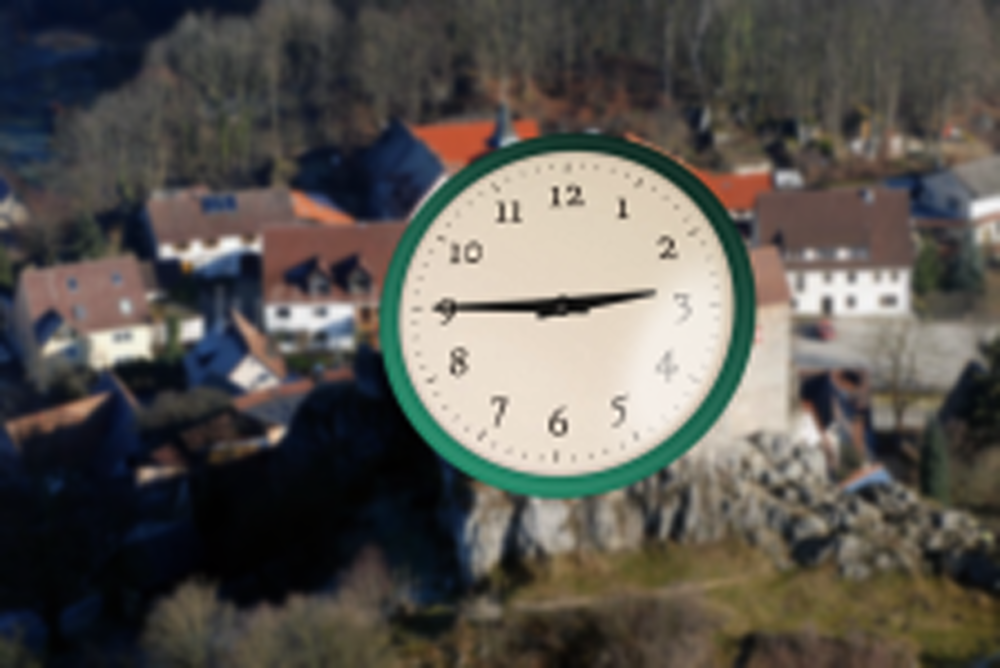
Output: {"hour": 2, "minute": 45}
